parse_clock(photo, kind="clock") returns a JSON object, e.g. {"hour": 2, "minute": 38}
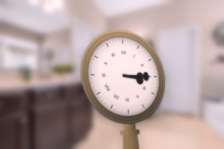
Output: {"hour": 3, "minute": 15}
